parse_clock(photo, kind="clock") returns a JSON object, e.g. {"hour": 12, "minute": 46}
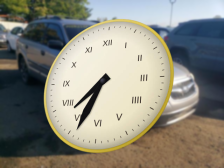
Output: {"hour": 7, "minute": 34}
